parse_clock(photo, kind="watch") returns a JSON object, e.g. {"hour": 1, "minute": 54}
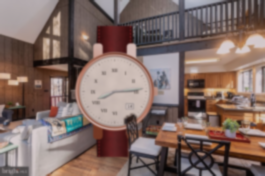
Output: {"hour": 8, "minute": 14}
